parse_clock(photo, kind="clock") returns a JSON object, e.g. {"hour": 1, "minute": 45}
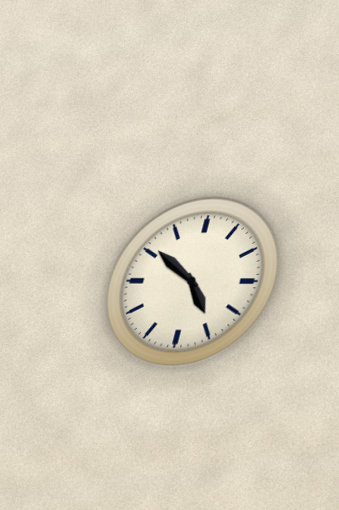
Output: {"hour": 4, "minute": 51}
